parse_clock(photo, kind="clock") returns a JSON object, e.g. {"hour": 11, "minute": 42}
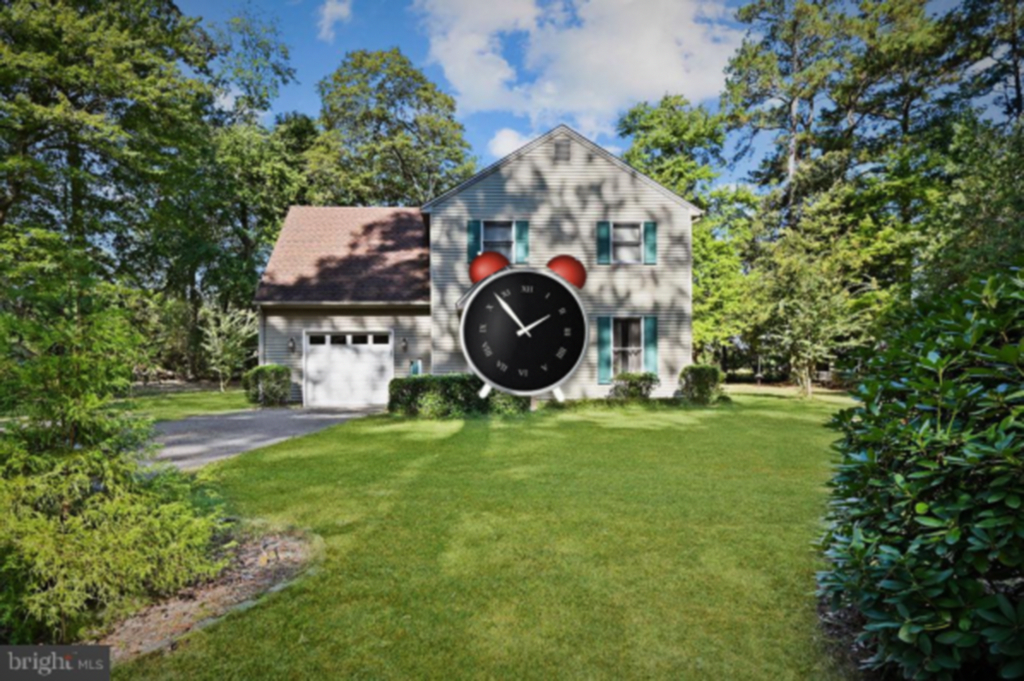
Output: {"hour": 1, "minute": 53}
